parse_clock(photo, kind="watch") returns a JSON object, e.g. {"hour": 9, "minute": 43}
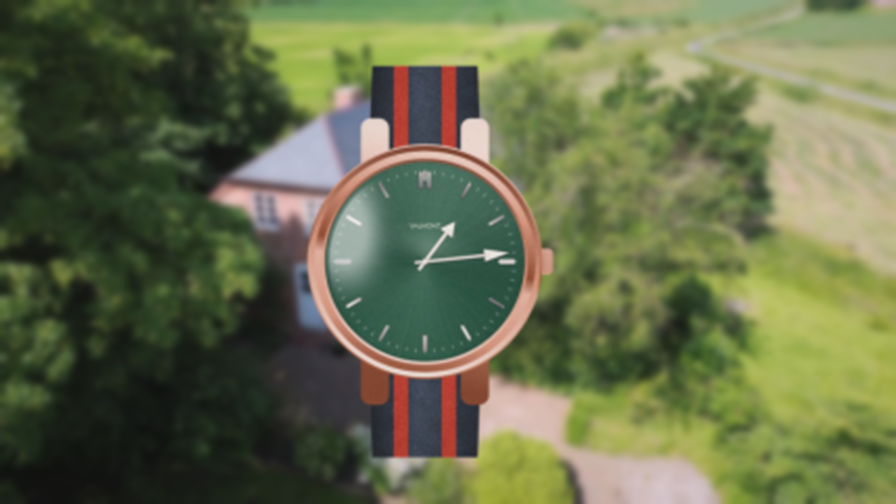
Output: {"hour": 1, "minute": 14}
